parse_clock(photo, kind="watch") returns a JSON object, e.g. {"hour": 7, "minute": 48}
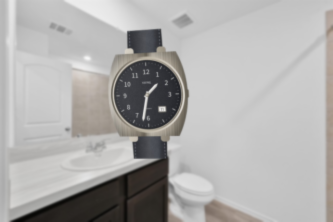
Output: {"hour": 1, "minute": 32}
